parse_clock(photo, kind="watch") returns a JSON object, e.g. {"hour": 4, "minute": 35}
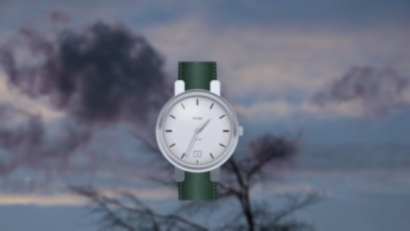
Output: {"hour": 1, "minute": 34}
